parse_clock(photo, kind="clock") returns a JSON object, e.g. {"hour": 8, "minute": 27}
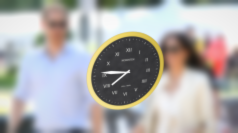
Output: {"hour": 7, "minute": 46}
